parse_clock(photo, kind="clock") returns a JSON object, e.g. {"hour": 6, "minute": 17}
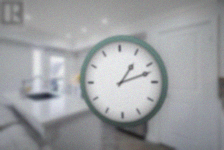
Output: {"hour": 1, "minute": 12}
